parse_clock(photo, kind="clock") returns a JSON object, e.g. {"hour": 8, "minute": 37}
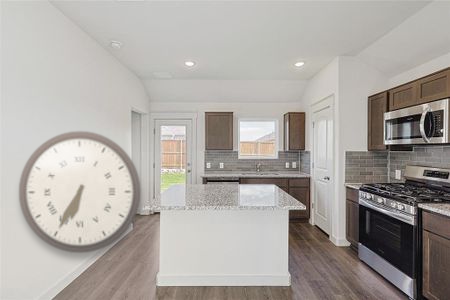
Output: {"hour": 6, "minute": 35}
